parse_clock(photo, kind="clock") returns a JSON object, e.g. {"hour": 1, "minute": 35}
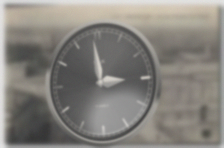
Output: {"hour": 2, "minute": 59}
